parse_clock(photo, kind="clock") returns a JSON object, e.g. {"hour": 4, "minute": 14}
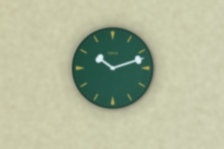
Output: {"hour": 10, "minute": 12}
